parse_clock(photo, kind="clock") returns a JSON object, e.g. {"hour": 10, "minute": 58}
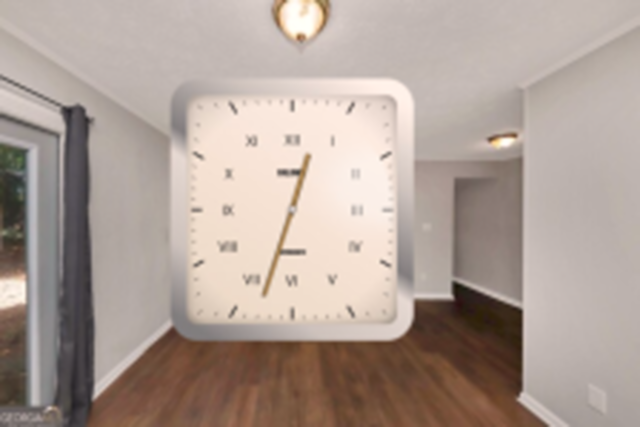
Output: {"hour": 12, "minute": 33}
